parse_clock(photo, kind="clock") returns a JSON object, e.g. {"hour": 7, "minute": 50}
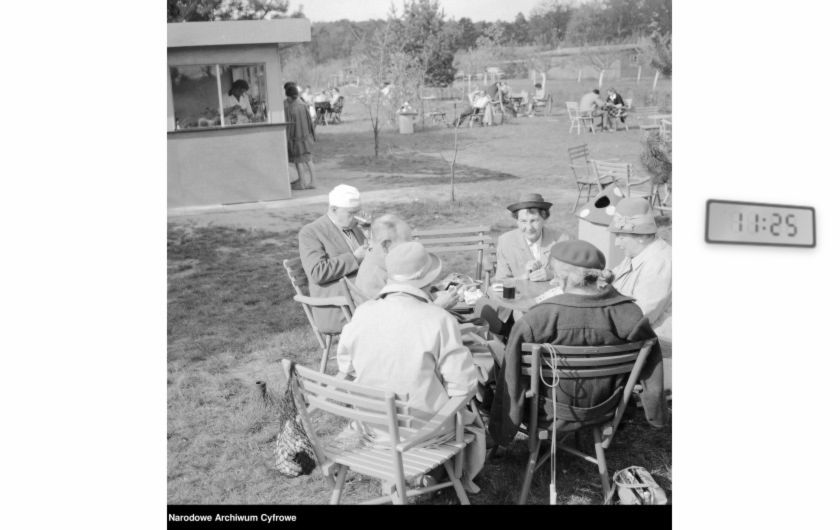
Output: {"hour": 11, "minute": 25}
